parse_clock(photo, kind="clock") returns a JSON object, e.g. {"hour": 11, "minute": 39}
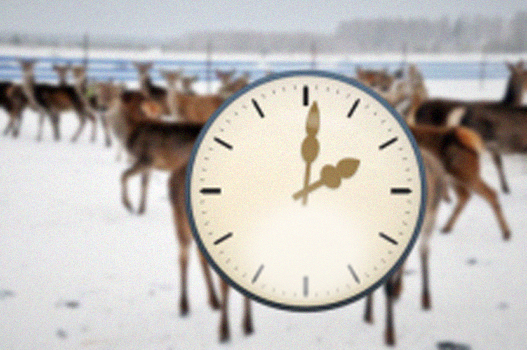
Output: {"hour": 2, "minute": 1}
